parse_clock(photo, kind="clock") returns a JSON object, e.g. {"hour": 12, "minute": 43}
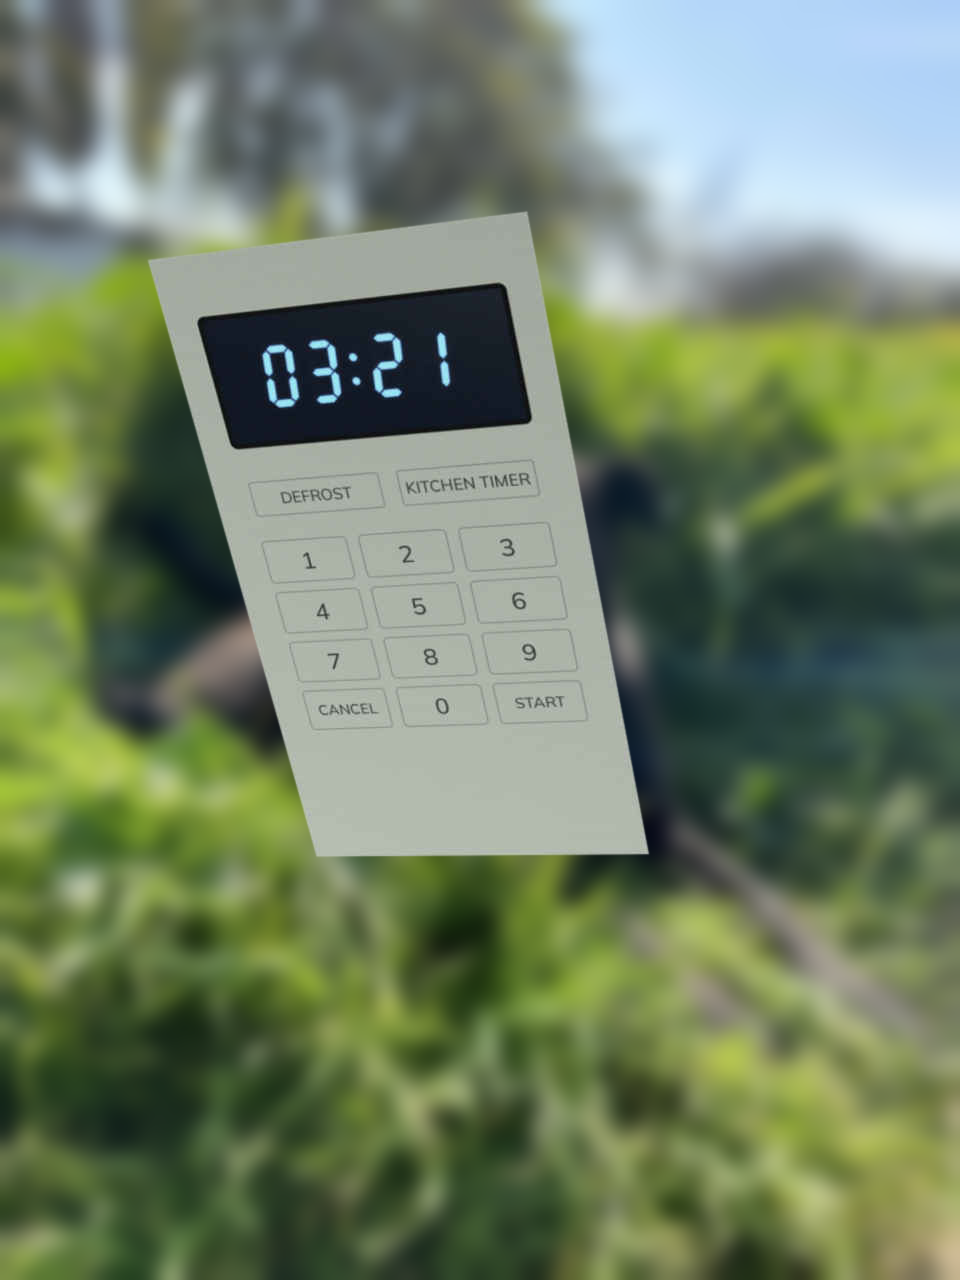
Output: {"hour": 3, "minute": 21}
